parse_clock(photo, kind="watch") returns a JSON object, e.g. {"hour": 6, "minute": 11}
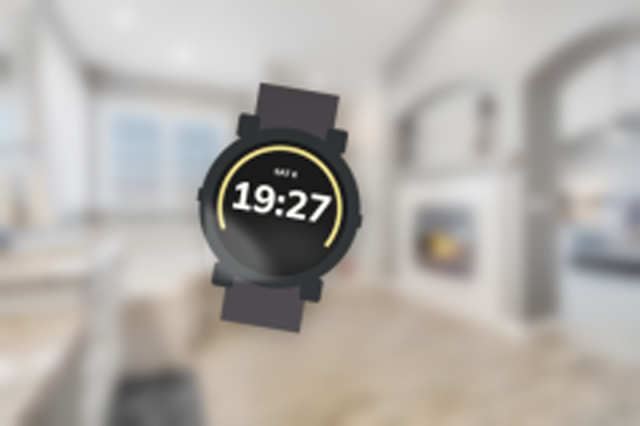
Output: {"hour": 19, "minute": 27}
